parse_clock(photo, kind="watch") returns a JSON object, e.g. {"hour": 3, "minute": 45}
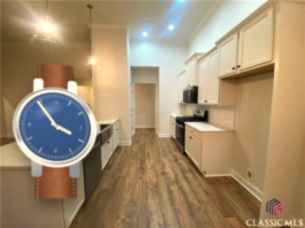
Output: {"hour": 3, "minute": 54}
